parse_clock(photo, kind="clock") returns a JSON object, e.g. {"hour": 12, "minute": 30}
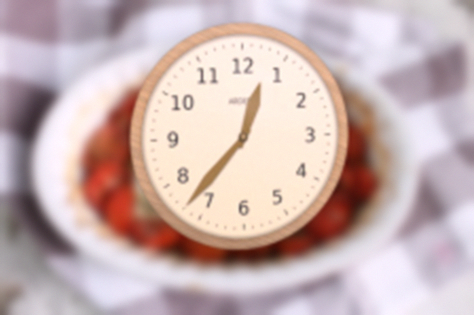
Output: {"hour": 12, "minute": 37}
